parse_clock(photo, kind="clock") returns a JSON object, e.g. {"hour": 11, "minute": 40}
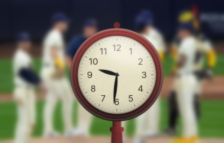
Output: {"hour": 9, "minute": 31}
